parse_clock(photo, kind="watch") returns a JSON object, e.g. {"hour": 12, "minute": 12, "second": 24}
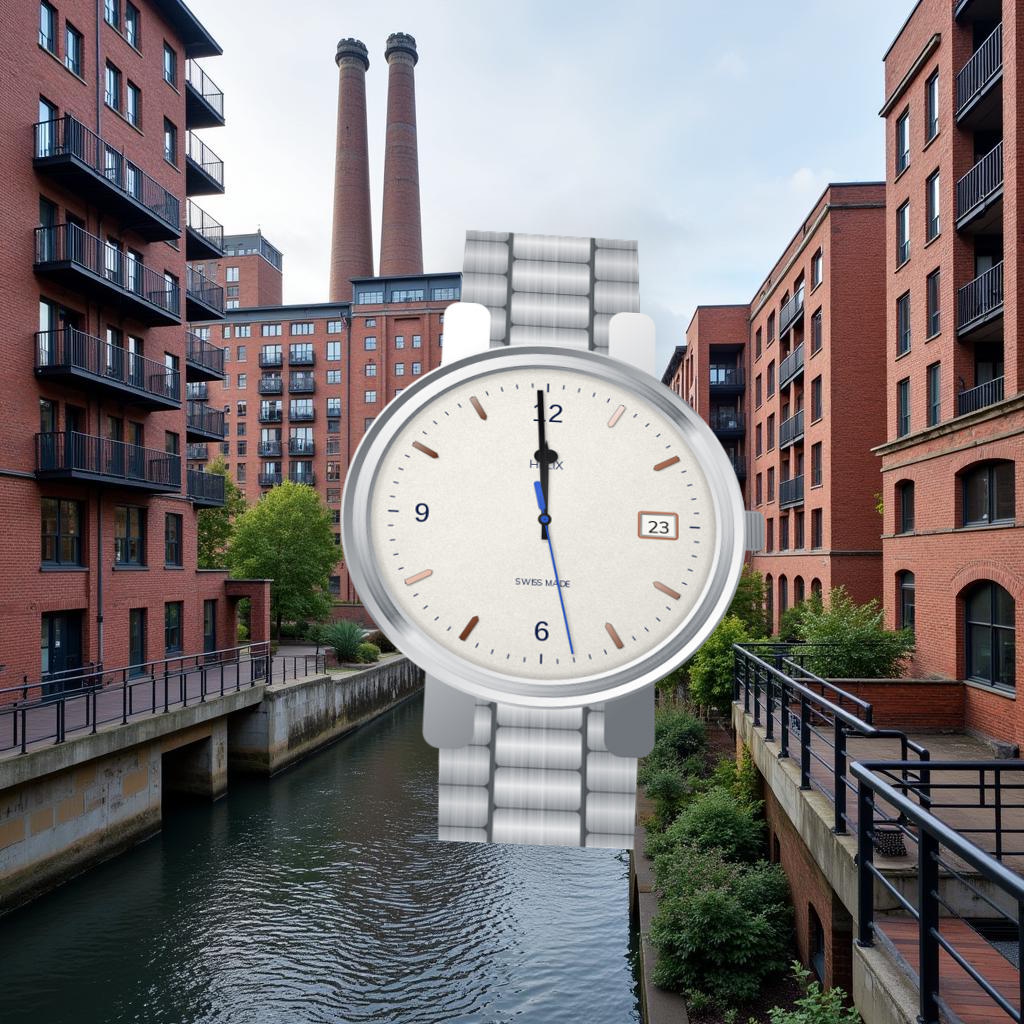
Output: {"hour": 11, "minute": 59, "second": 28}
